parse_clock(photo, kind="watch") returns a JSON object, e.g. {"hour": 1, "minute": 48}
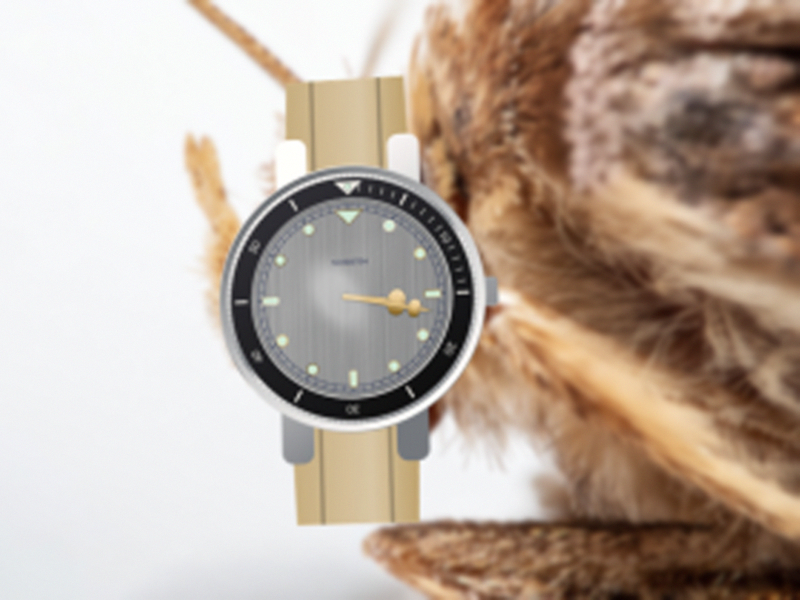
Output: {"hour": 3, "minute": 17}
